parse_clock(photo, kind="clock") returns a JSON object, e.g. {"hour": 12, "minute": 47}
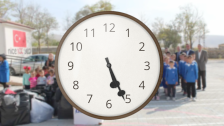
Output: {"hour": 5, "minute": 26}
